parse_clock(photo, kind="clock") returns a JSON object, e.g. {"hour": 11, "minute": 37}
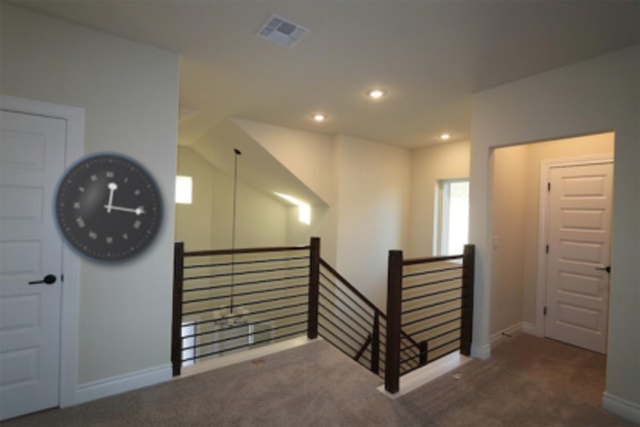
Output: {"hour": 12, "minute": 16}
